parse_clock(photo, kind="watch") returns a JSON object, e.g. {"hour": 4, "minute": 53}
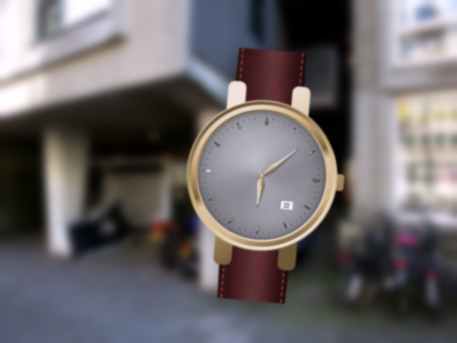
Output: {"hour": 6, "minute": 8}
